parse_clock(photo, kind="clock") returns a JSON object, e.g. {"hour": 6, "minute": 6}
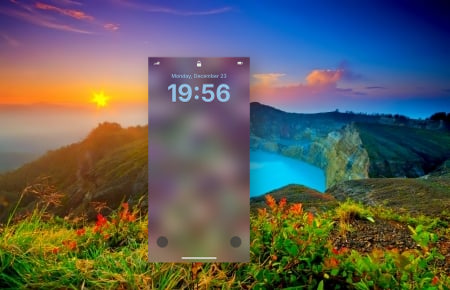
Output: {"hour": 19, "minute": 56}
